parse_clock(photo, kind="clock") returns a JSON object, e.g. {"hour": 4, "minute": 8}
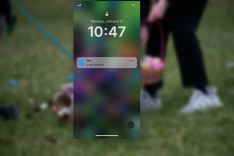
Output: {"hour": 10, "minute": 47}
